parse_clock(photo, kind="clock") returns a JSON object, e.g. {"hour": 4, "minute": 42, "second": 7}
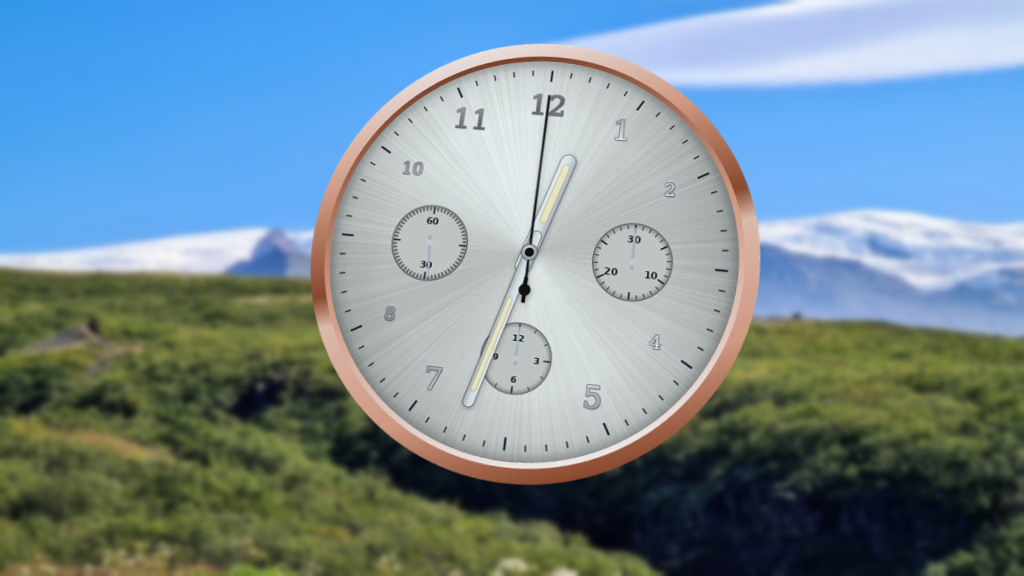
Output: {"hour": 12, "minute": 32, "second": 29}
